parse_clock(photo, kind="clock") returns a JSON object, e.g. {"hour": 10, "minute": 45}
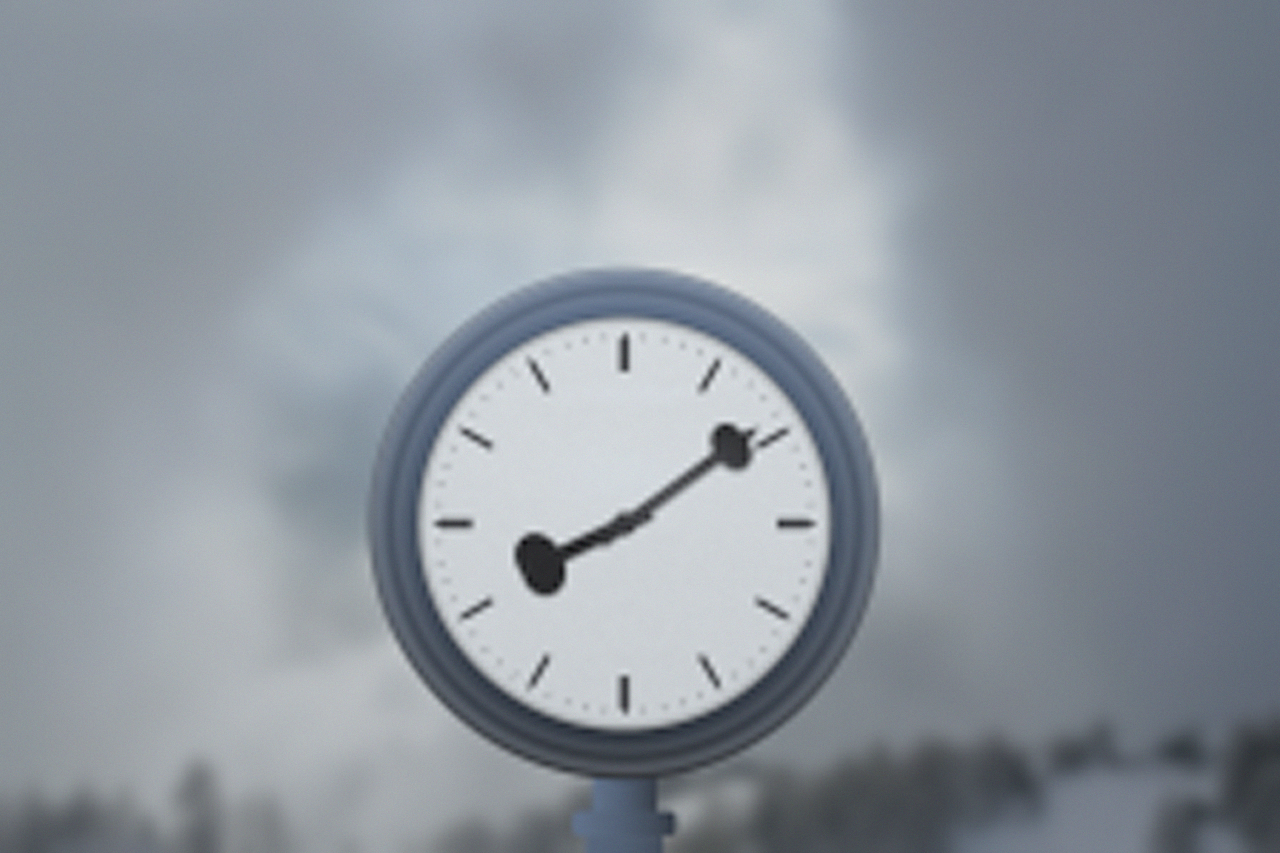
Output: {"hour": 8, "minute": 9}
